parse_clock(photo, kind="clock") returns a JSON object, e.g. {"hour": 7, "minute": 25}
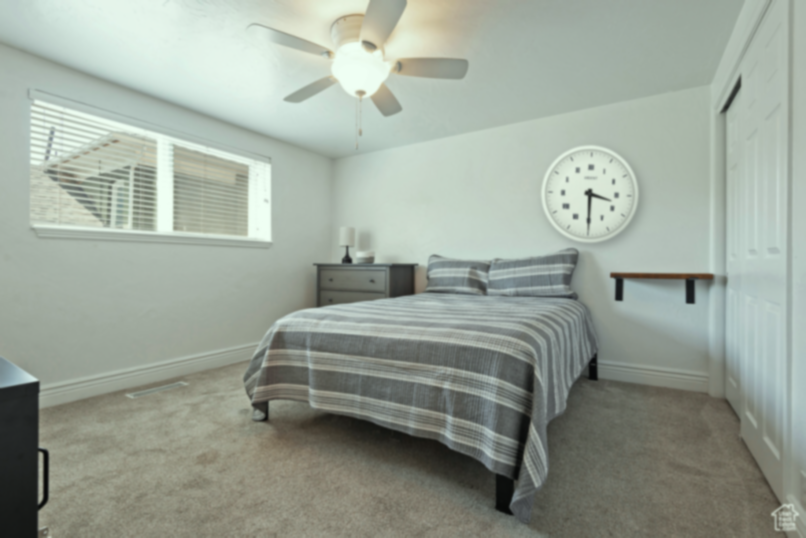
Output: {"hour": 3, "minute": 30}
